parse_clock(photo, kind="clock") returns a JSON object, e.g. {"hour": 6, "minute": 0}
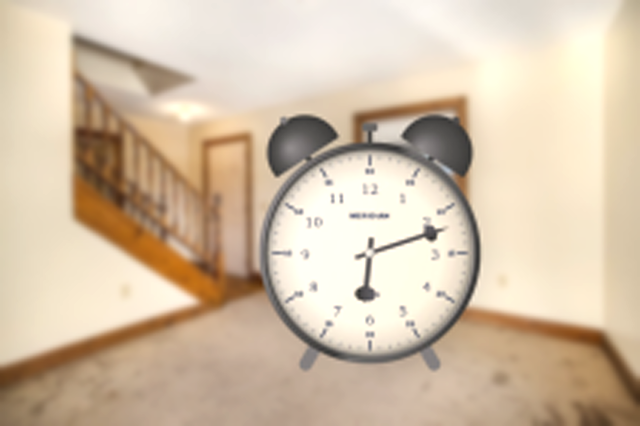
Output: {"hour": 6, "minute": 12}
